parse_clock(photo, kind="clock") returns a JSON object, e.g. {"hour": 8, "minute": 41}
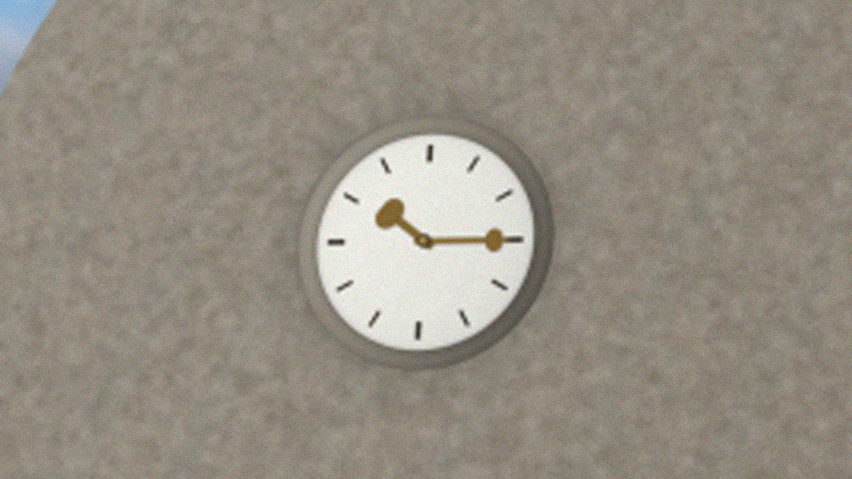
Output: {"hour": 10, "minute": 15}
